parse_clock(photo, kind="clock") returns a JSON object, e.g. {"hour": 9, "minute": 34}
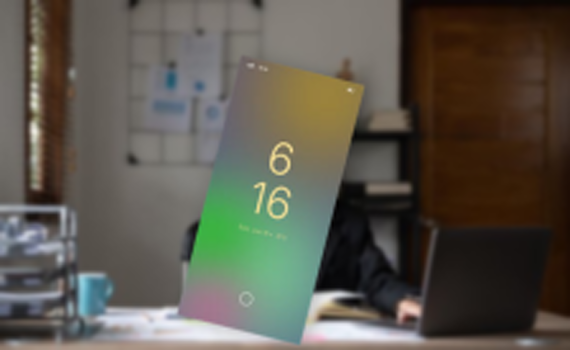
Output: {"hour": 6, "minute": 16}
